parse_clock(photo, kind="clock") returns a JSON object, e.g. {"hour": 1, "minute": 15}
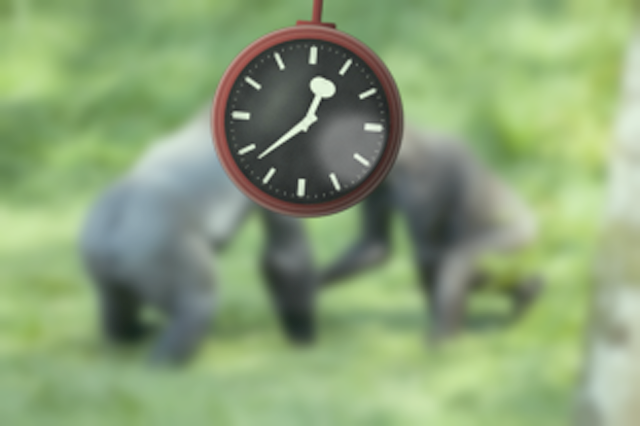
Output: {"hour": 12, "minute": 38}
